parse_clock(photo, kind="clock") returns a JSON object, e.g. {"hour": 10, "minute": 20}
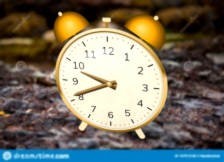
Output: {"hour": 9, "minute": 41}
